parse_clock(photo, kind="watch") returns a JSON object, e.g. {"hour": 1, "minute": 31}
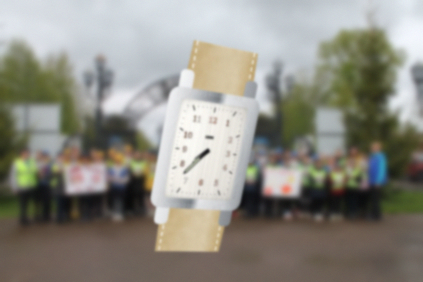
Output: {"hour": 7, "minute": 37}
